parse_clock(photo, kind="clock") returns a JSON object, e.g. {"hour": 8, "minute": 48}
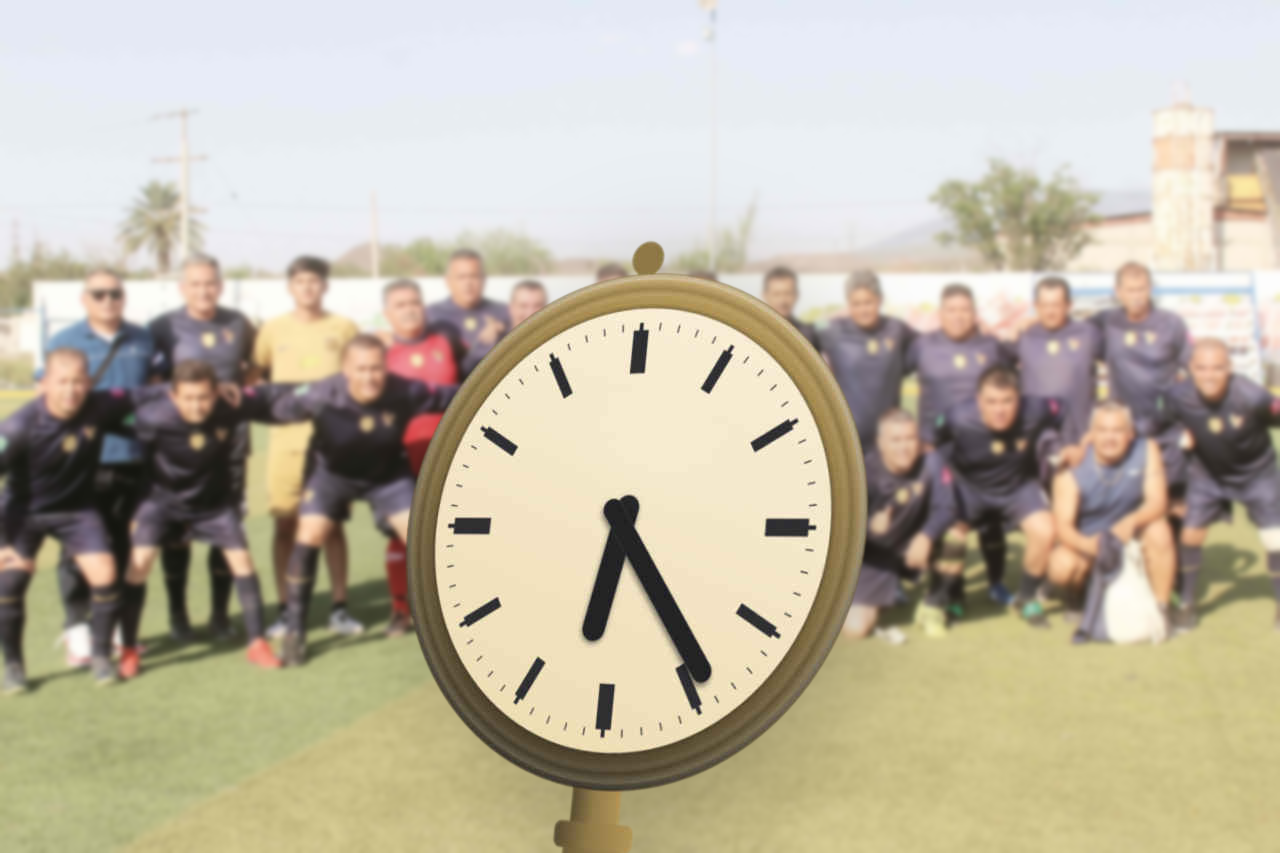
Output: {"hour": 6, "minute": 24}
